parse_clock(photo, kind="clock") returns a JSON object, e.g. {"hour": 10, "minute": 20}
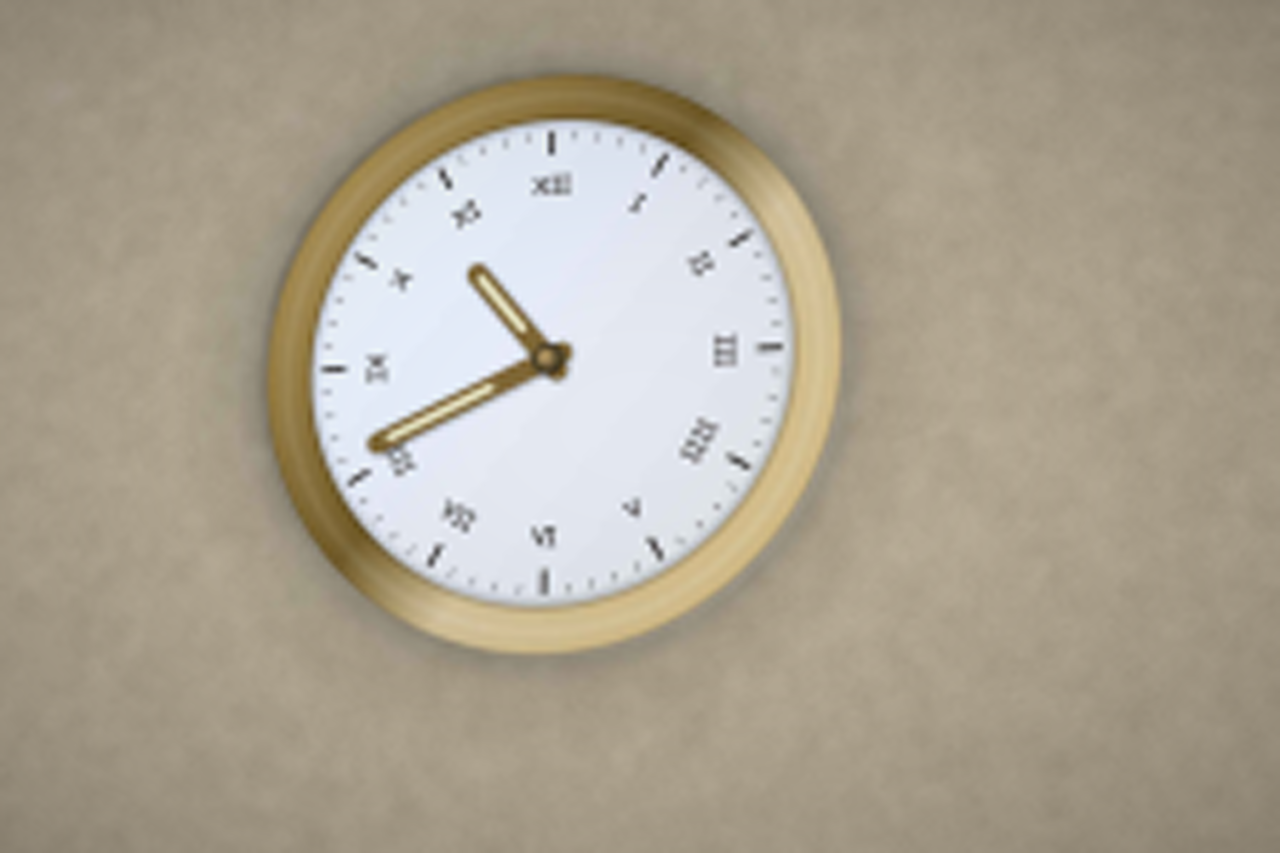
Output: {"hour": 10, "minute": 41}
